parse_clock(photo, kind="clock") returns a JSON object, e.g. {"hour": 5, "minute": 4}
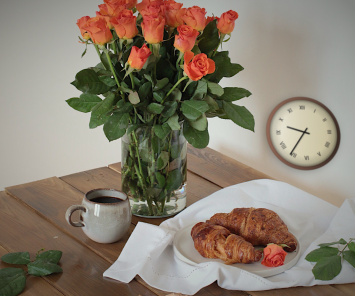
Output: {"hour": 9, "minute": 36}
